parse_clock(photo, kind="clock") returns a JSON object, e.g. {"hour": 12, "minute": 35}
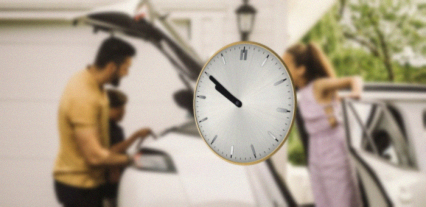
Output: {"hour": 9, "minute": 50}
